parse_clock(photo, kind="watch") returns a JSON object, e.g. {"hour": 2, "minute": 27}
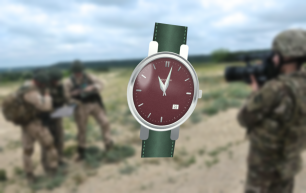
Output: {"hour": 11, "minute": 2}
